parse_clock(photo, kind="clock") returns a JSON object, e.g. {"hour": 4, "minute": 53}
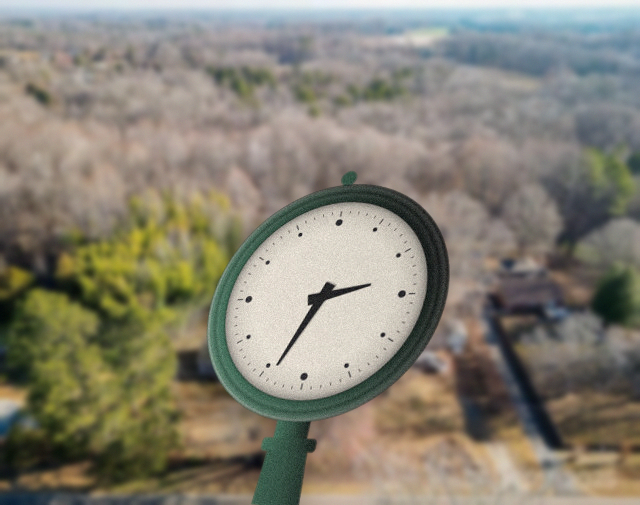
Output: {"hour": 2, "minute": 34}
